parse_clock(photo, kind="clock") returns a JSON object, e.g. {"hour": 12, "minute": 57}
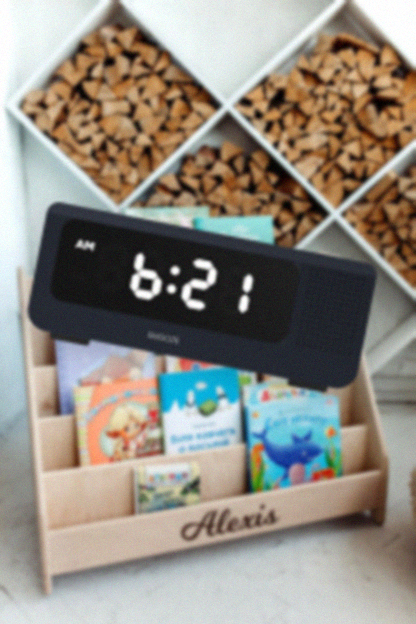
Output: {"hour": 6, "minute": 21}
